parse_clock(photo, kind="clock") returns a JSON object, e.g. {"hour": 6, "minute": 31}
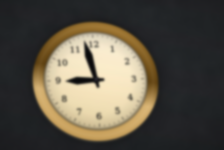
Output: {"hour": 8, "minute": 58}
